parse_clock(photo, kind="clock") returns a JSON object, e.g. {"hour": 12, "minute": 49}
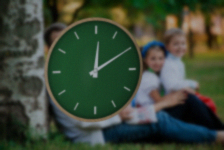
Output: {"hour": 12, "minute": 10}
